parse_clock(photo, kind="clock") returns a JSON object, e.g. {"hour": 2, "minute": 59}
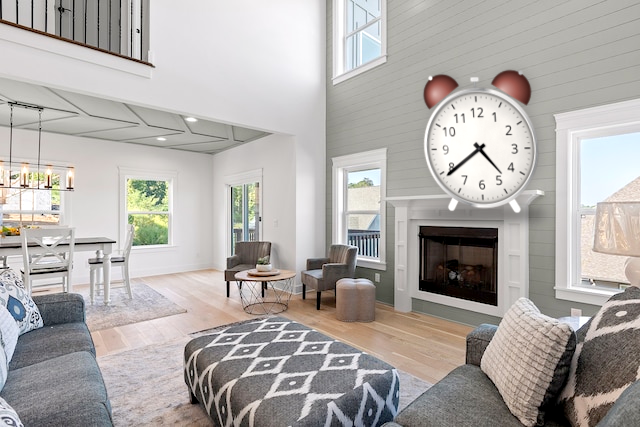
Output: {"hour": 4, "minute": 39}
